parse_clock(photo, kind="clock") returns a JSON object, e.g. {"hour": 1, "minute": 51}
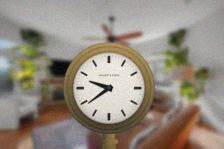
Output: {"hour": 9, "minute": 39}
